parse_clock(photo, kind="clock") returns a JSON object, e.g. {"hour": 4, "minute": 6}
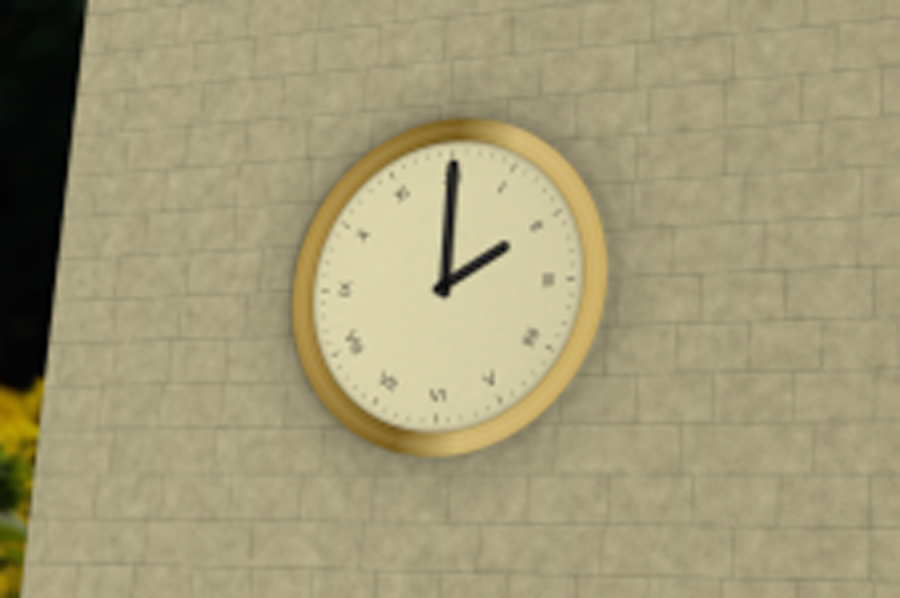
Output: {"hour": 2, "minute": 0}
